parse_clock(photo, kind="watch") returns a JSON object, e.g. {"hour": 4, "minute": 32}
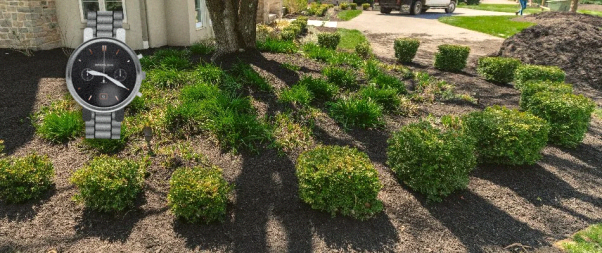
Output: {"hour": 9, "minute": 20}
